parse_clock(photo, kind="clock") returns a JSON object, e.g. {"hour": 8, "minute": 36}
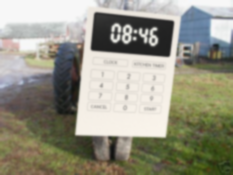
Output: {"hour": 8, "minute": 46}
